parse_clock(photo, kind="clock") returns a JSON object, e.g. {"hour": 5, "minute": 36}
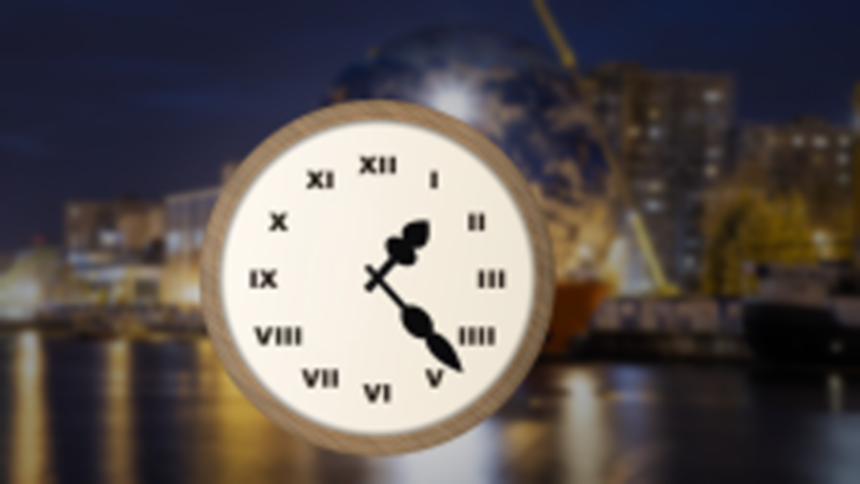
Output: {"hour": 1, "minute": 23}
